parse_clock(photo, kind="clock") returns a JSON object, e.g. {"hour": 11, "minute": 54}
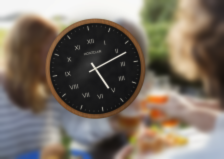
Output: {"hour": 5, "minute": 12}
